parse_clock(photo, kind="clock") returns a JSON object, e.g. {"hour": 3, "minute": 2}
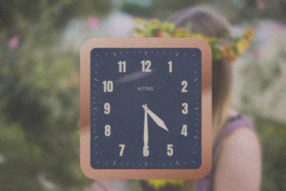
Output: {"hour": 4, "minute": 30}
